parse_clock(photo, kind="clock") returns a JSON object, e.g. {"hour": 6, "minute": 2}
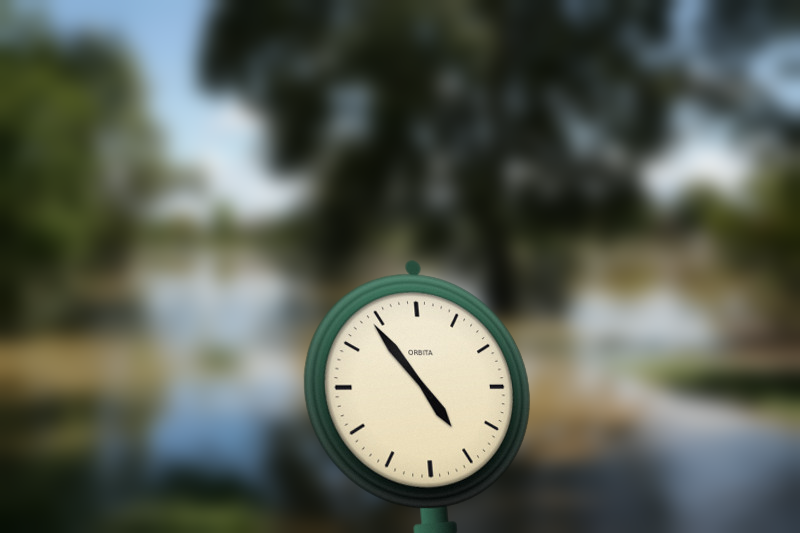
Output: {"hour": 4, "minute": 54}
